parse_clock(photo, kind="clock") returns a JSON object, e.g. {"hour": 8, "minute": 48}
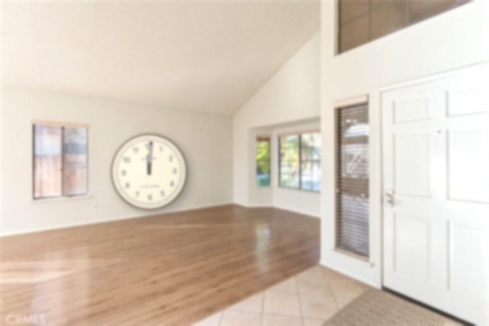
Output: {"hour": 12, "minute": 1}
